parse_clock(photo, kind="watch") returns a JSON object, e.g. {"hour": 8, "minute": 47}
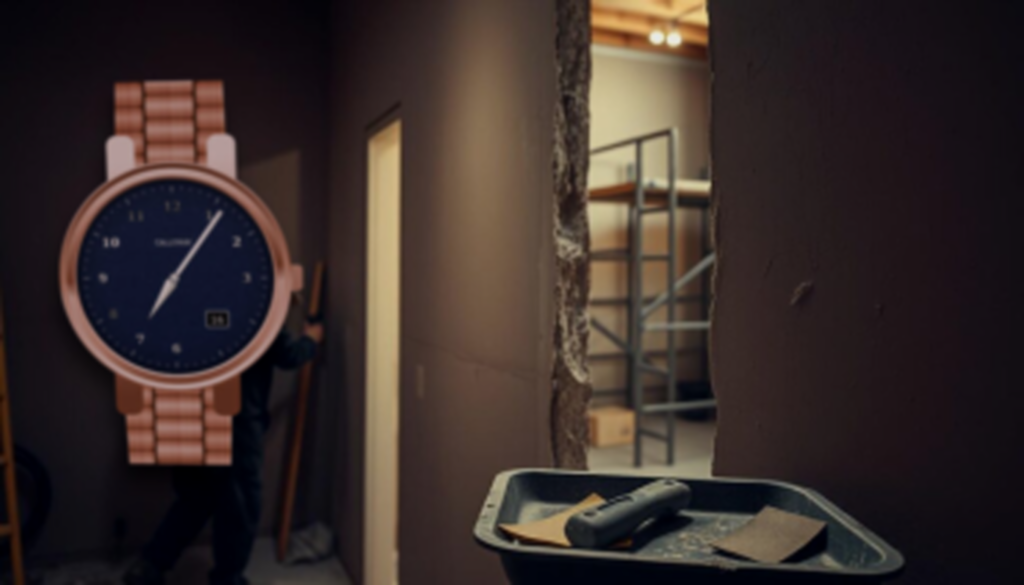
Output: {"hour": 7, "minute": 6}
